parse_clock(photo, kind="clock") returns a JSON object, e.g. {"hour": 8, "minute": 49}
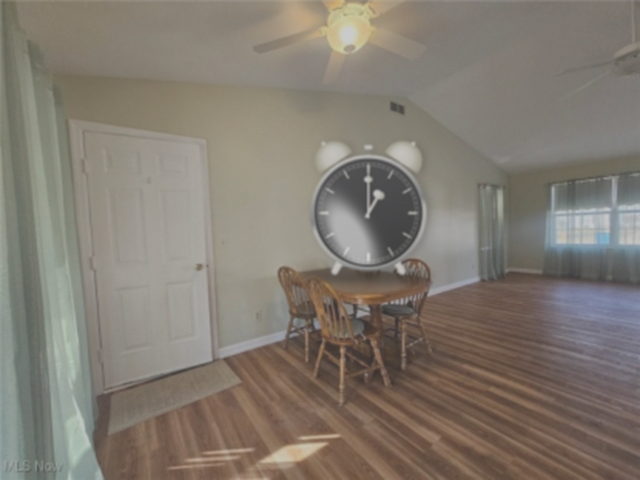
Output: {"hour": 1, "minute": 0}
